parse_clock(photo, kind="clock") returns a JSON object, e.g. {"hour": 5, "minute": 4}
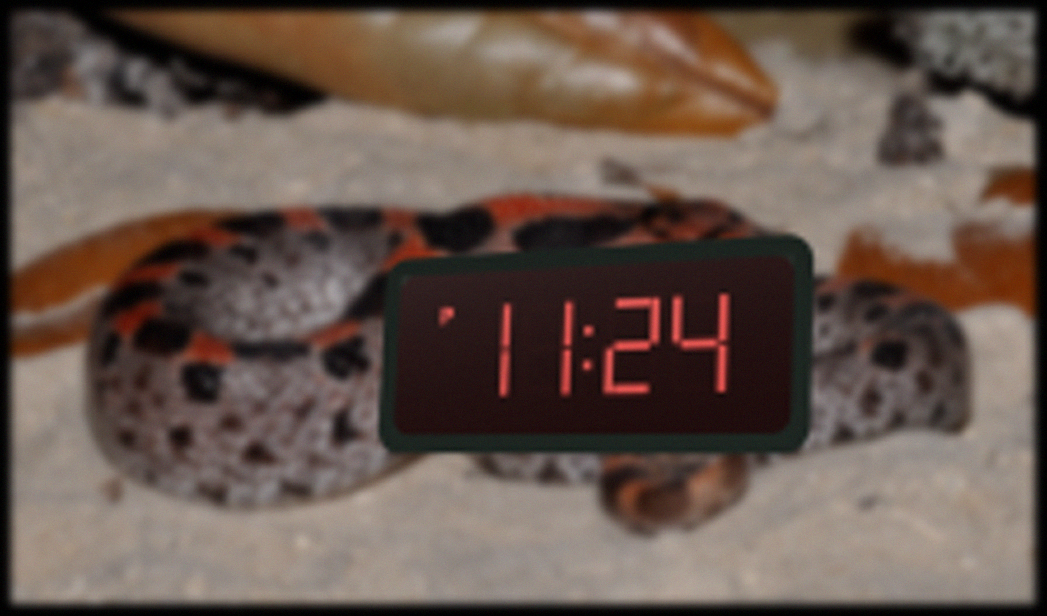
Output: {"hour": 11, "minute": 24}
